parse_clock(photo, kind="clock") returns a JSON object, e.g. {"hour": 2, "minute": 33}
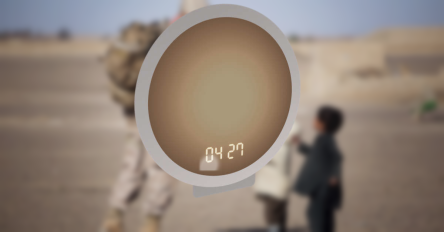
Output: {"hour": 4, "minute": 27}
